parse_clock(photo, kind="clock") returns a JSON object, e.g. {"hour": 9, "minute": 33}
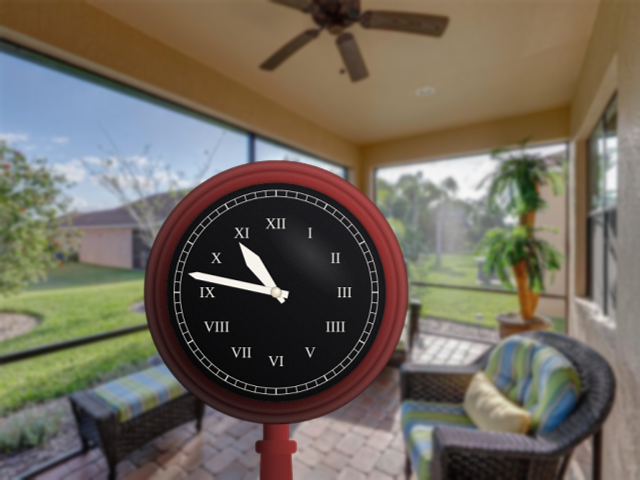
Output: {"hour": 10, "minute": 47}
